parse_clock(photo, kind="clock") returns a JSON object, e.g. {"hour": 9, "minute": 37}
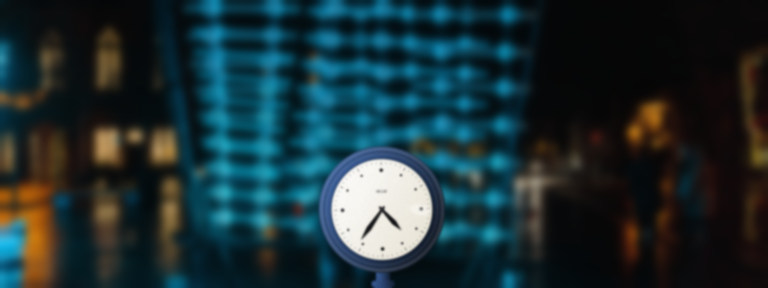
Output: {"hour": 4, "minute": 36}
